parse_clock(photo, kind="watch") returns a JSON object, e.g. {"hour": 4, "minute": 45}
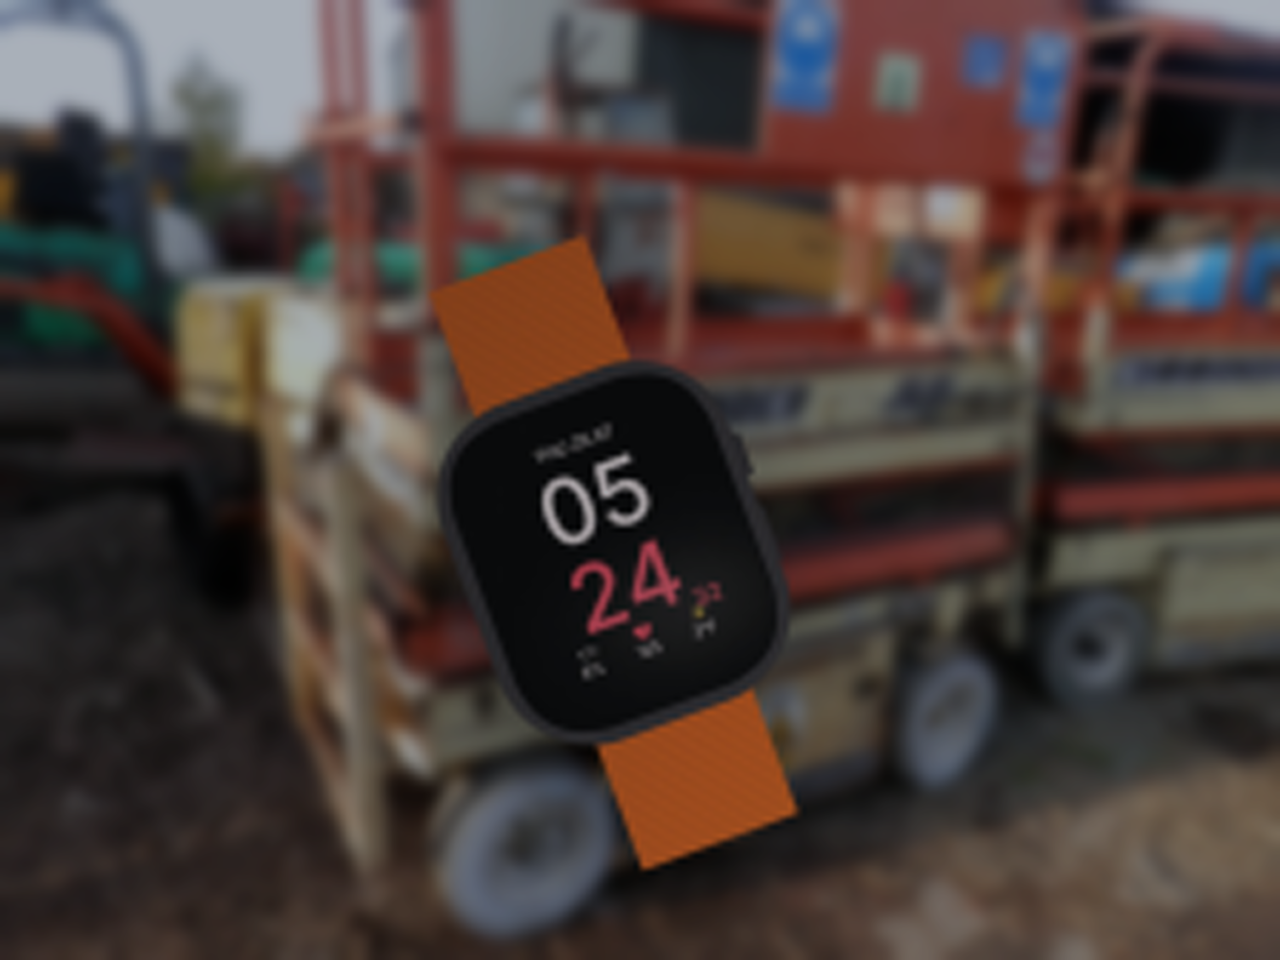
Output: {"hour": 5, "minute": 24}
